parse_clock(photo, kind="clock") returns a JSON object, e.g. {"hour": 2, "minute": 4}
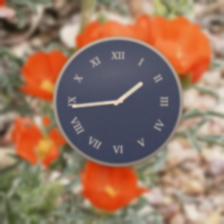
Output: {"hour": 1, "minute": 44}
